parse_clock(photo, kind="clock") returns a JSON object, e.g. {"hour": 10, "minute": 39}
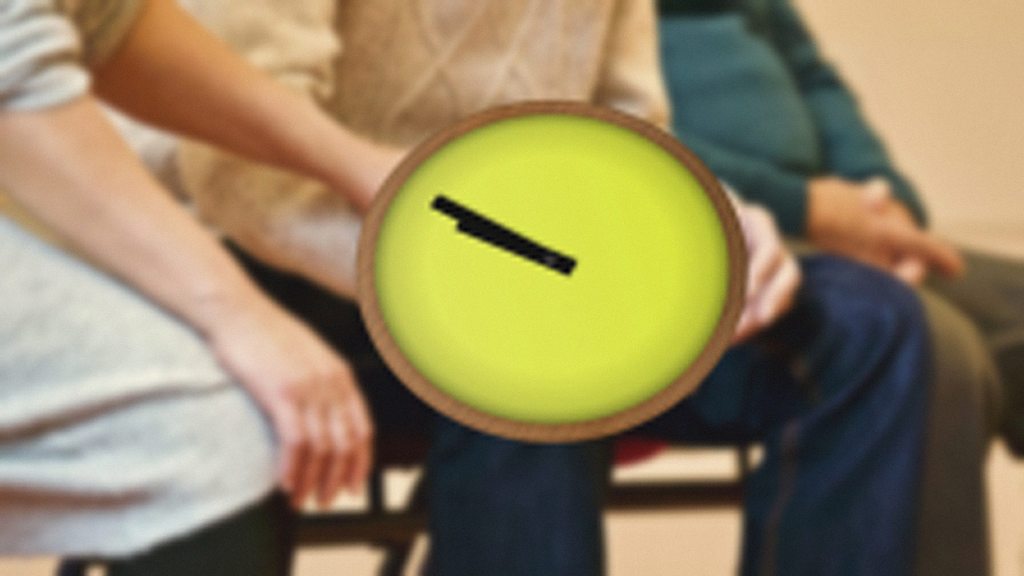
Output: {"hour": 9, "minute": 50}
